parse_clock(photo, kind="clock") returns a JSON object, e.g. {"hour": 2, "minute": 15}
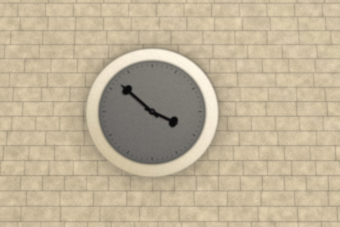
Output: {"hour": 3, "minute": 52}
